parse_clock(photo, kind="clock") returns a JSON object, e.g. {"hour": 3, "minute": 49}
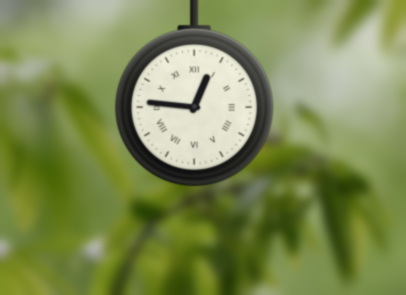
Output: {"hour": 12, "minute": 46}
